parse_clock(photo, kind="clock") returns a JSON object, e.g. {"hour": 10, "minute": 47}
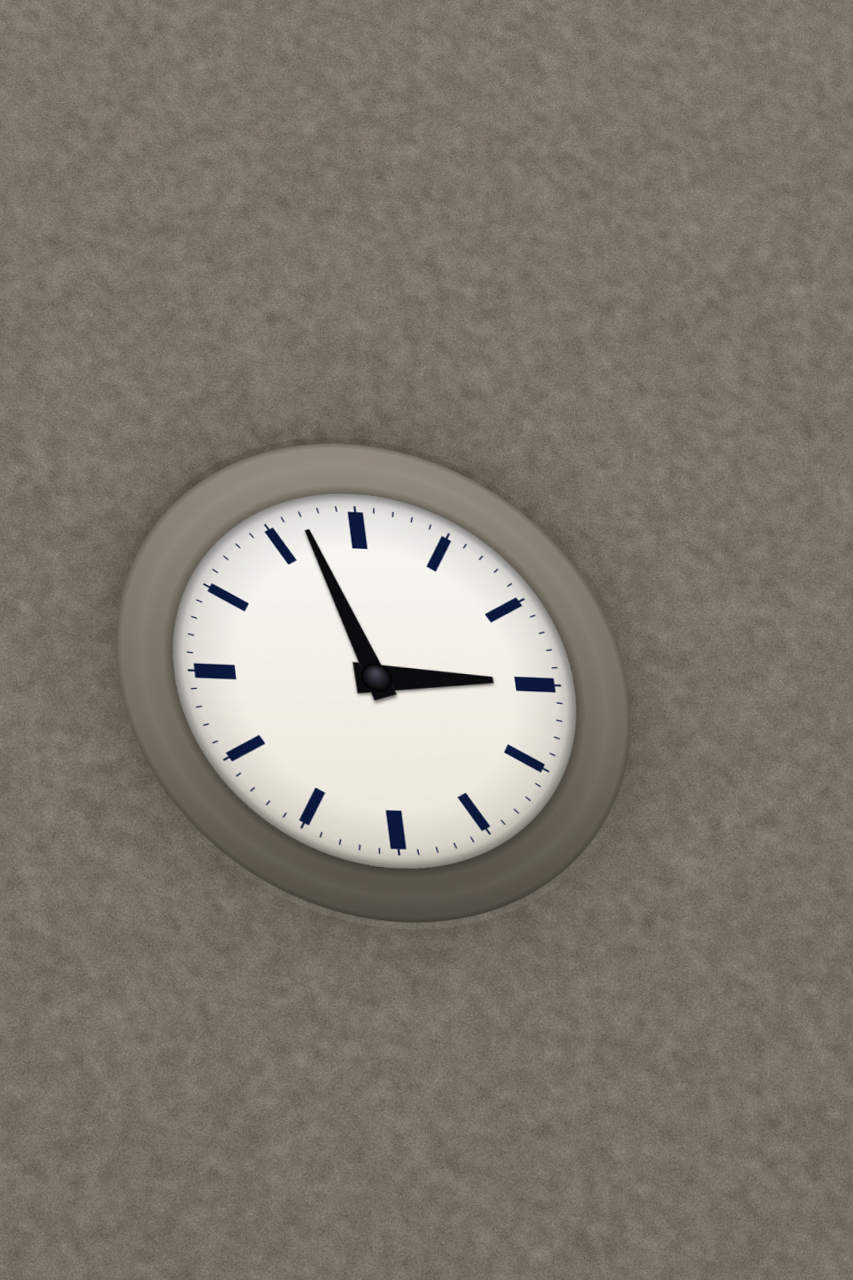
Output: {"hour": 2, "minute": 57}
